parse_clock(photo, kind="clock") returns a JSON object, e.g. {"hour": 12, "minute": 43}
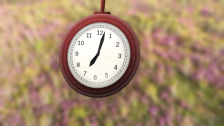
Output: {"hour": 7, "minute": 2}
